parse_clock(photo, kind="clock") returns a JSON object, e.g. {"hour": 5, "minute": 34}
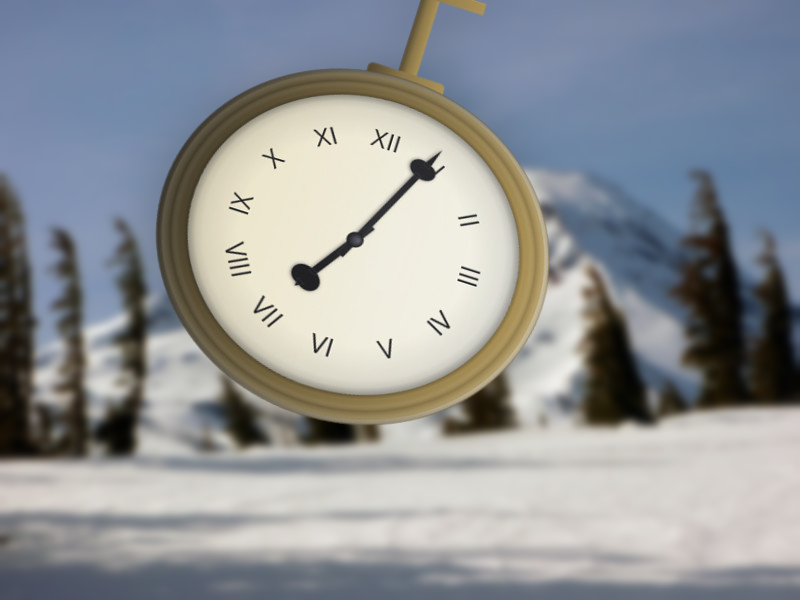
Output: {"hour": 7, "minute": 4}
